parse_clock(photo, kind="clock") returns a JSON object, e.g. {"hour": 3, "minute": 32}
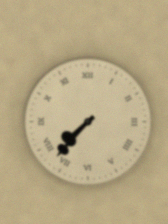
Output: {"hour": 7, "minute": 37}
